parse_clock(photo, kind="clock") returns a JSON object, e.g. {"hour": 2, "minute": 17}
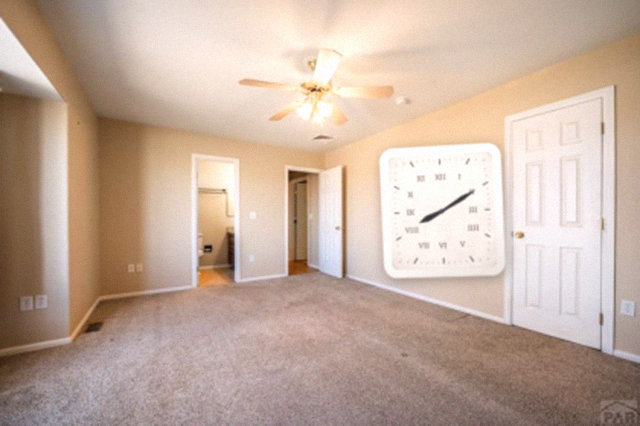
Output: {"hour": 8, "minute": 10}
